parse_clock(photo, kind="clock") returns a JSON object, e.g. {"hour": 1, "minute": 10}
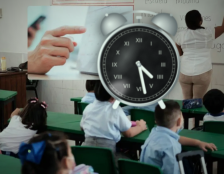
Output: {"hour": 4, "minute": 28}
